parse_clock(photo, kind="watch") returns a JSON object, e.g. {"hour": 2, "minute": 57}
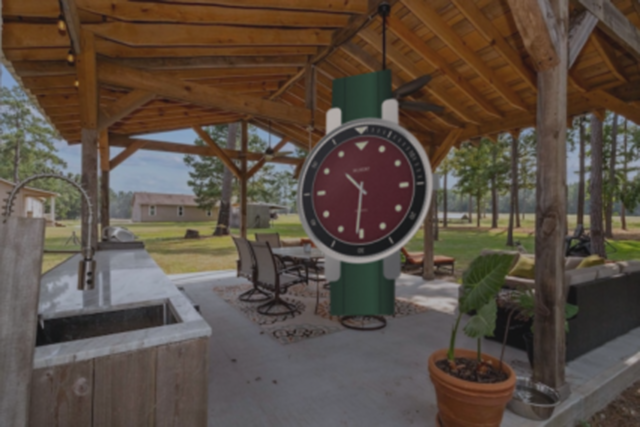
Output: {"hour": 10, "minute": 31}
